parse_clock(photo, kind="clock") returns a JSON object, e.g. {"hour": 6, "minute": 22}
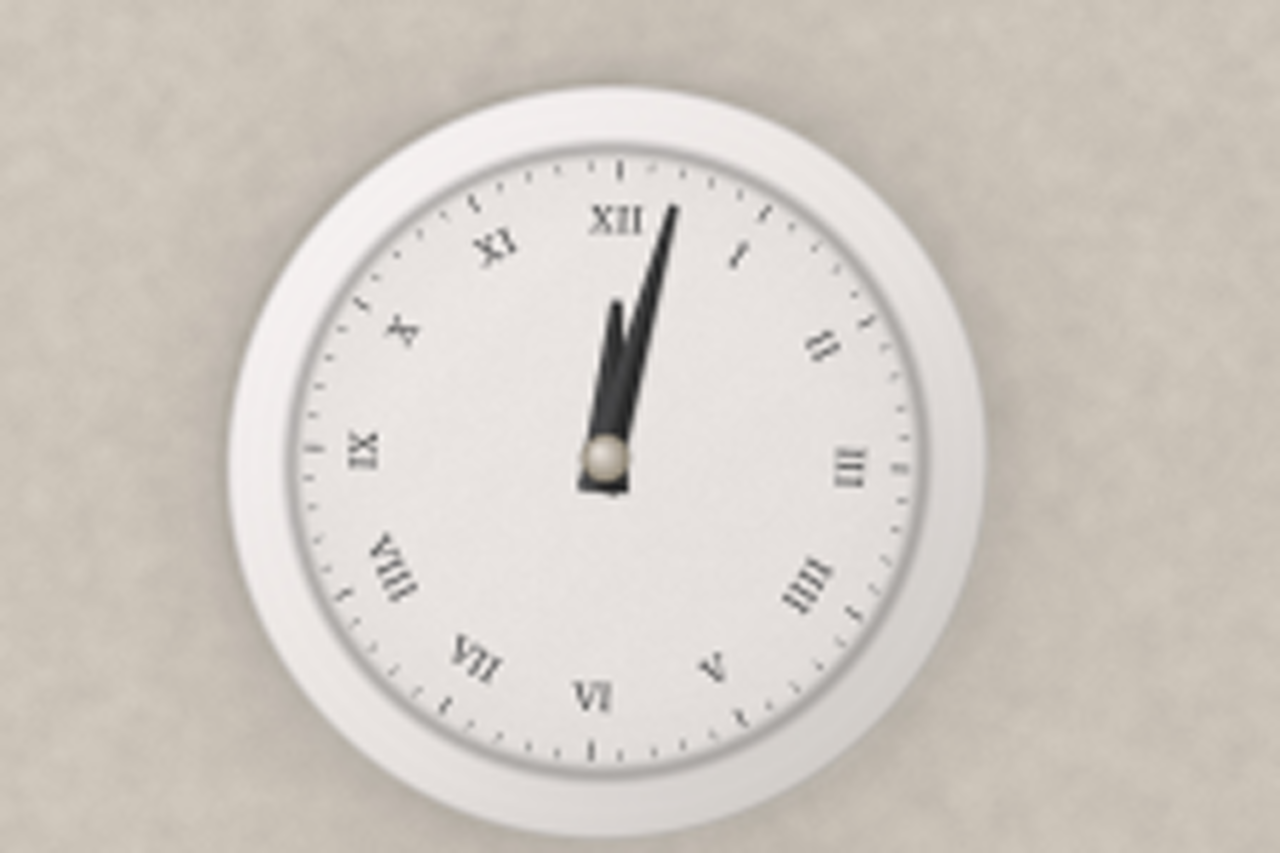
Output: {"hour": 12, "minute": 2}
